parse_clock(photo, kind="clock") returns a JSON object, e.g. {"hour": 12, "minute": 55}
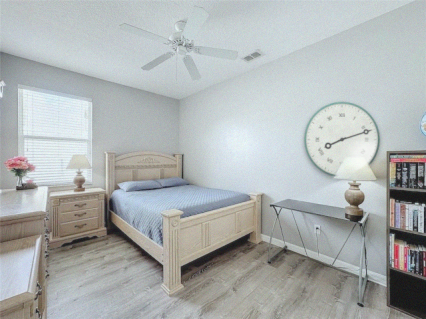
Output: {"hour": 8, "minute": 12}
